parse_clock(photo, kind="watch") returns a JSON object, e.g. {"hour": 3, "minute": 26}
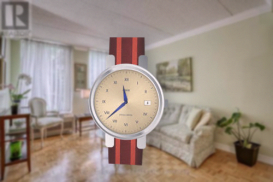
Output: {"hour": 11, "minute": 38}
